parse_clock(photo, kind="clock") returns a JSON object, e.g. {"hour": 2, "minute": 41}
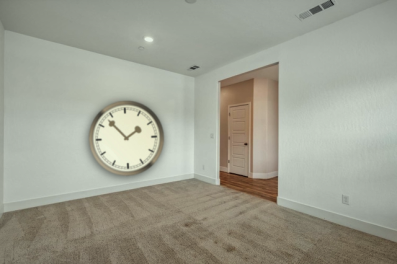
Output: {"hour": 1, "minute": 53}
